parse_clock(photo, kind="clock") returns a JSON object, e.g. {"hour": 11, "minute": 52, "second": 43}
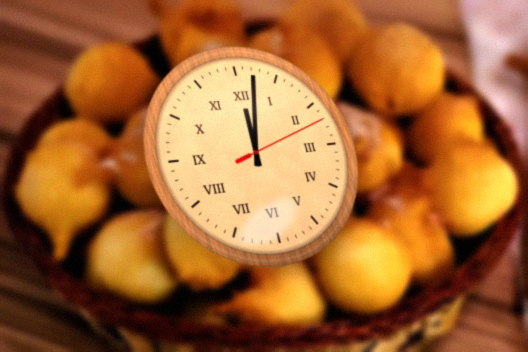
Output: {"hour": 12, "minute": 2, "second": 12}
